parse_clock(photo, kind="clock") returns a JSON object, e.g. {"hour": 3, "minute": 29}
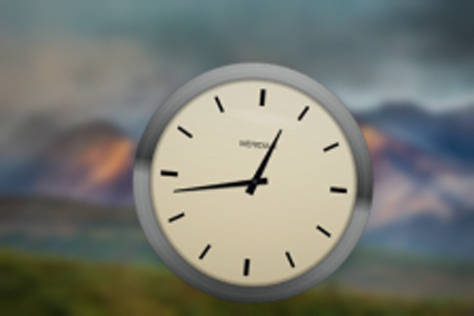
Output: {"hour": 12, "minute": 43}
